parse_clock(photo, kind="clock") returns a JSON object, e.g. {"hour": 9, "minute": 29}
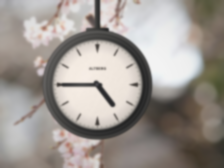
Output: {"hour": 4, "minute": 45}
